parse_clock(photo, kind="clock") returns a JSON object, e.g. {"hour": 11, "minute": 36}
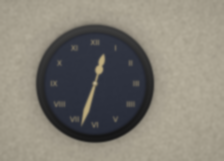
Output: {"hour": 12, "minute": 33}
